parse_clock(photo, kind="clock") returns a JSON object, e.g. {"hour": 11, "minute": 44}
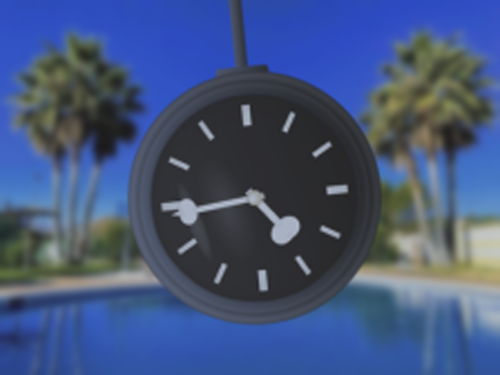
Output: {"hour": 4, "minute": 44}
